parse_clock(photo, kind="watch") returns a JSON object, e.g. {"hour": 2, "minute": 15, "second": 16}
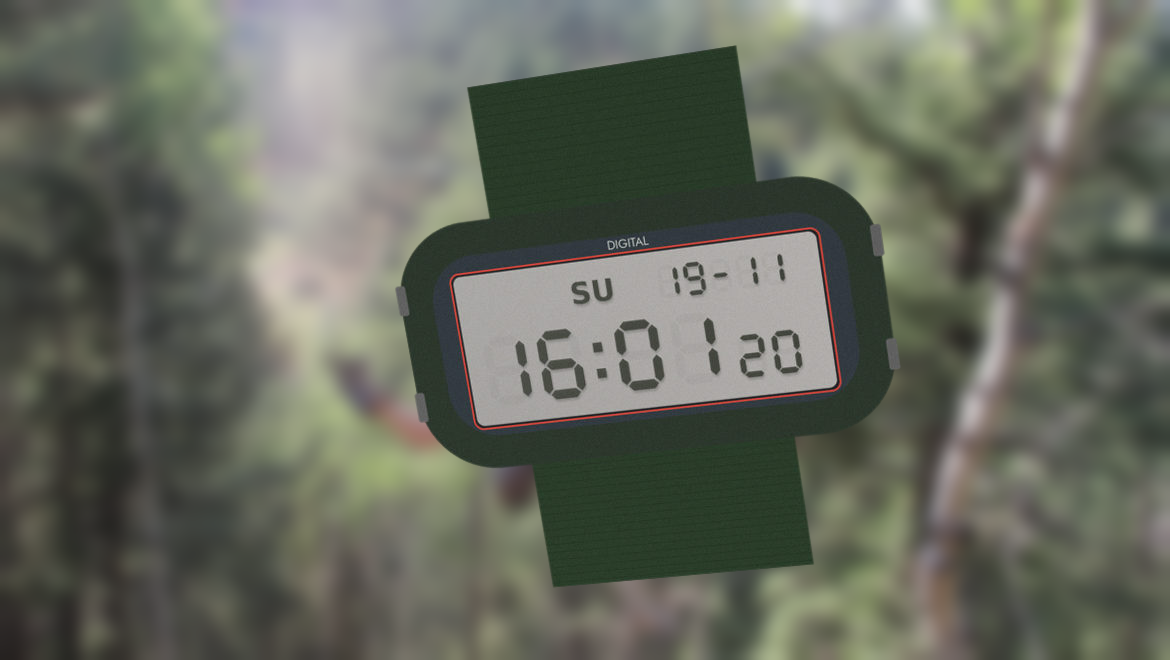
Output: {"hour": 16, "minute": 1, "second": 20}
